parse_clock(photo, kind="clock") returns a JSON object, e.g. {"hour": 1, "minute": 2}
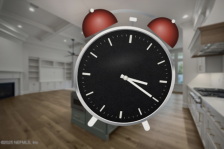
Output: {"hour": 3, "minute": 20}
